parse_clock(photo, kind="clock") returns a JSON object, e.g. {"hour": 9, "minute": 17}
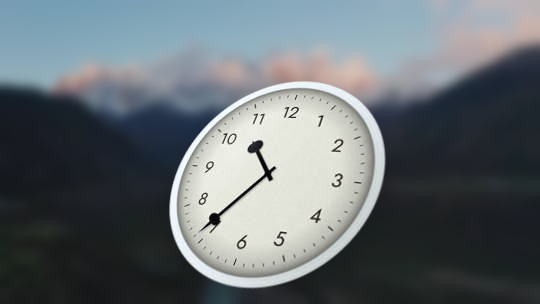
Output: {"hour": 10, "minute": 36}
